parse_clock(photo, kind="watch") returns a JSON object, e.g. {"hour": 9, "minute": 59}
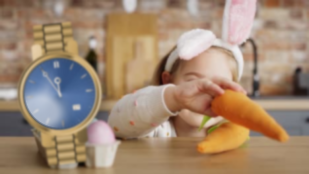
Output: {"hour": 11, "minute": 55}
